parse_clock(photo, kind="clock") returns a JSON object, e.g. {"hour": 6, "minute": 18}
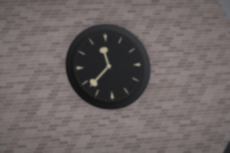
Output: {"hour": 11, "minute": 38}
